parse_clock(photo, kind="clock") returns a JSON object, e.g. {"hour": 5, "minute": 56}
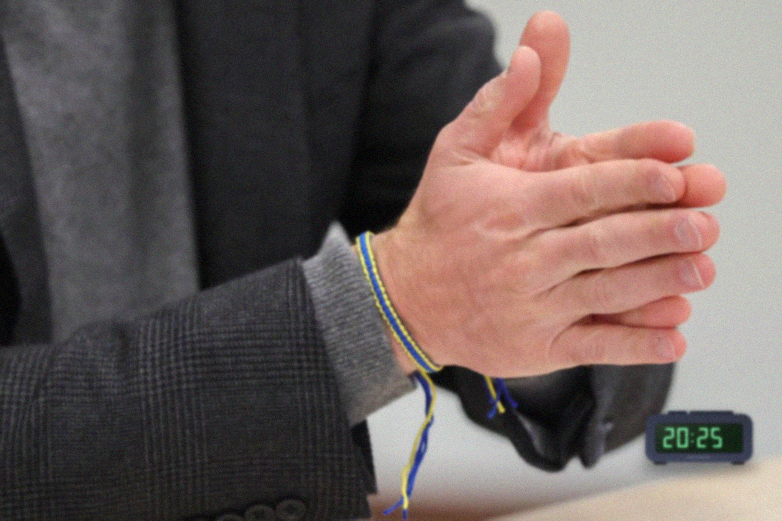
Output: {"hour": 20, "minute": 25}
